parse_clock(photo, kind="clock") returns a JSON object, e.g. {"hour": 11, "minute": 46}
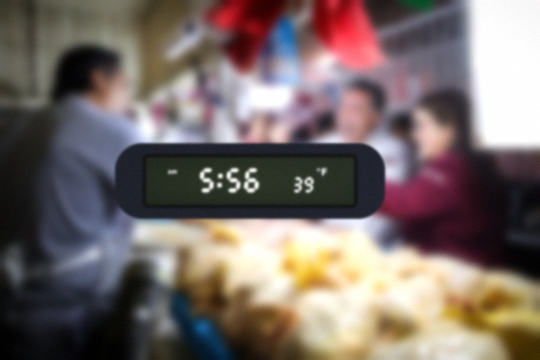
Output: {"hour": 5, "minute": 56}
